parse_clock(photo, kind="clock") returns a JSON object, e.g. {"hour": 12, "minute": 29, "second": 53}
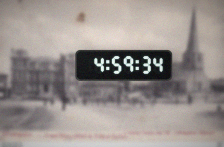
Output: {"hour": 4, "minute": 59, "second": 34}
